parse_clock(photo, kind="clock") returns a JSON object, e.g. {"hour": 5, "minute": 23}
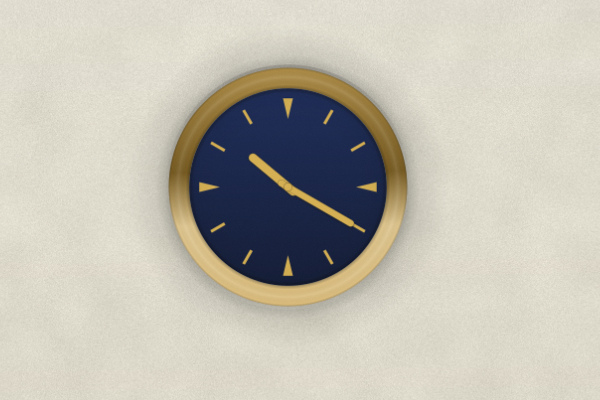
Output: {"hour": 10, "minute": 20}
